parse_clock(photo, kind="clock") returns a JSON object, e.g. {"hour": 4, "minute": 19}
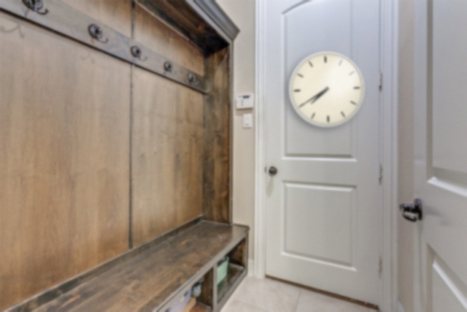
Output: {"hour": 7, "minute": 40}
